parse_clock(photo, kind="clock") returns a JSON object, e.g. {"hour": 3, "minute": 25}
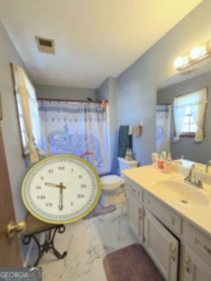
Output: {"hour": 9, "minute": 30}
